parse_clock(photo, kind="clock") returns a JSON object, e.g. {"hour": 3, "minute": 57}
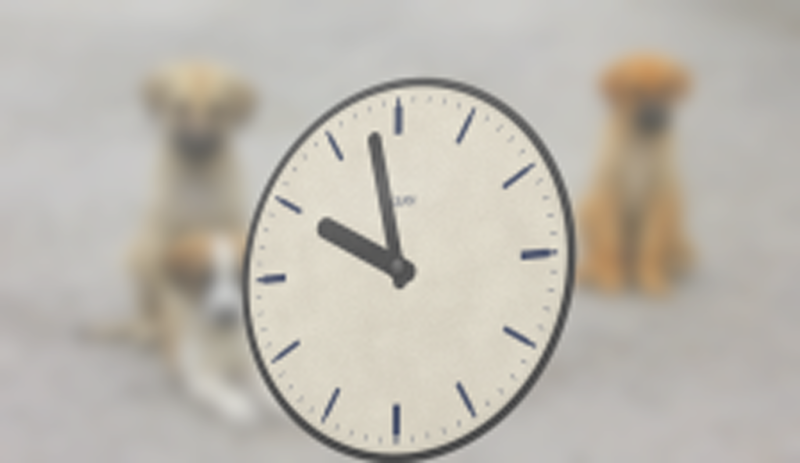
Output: {"hour": 9, "minute": 58}
